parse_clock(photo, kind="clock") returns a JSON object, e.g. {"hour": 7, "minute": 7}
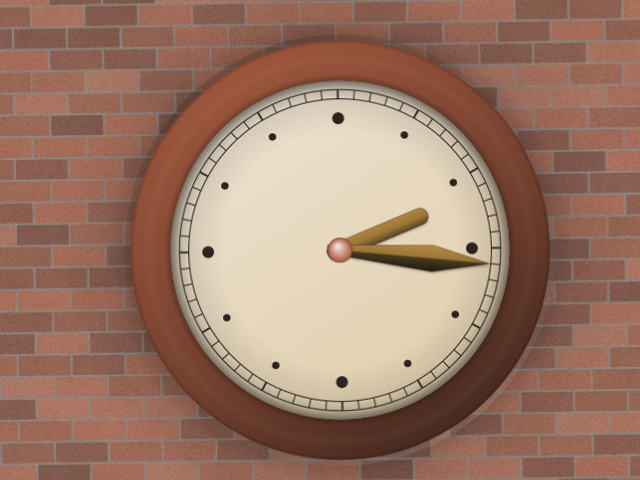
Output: {"hour": 2, "minute": 16}
